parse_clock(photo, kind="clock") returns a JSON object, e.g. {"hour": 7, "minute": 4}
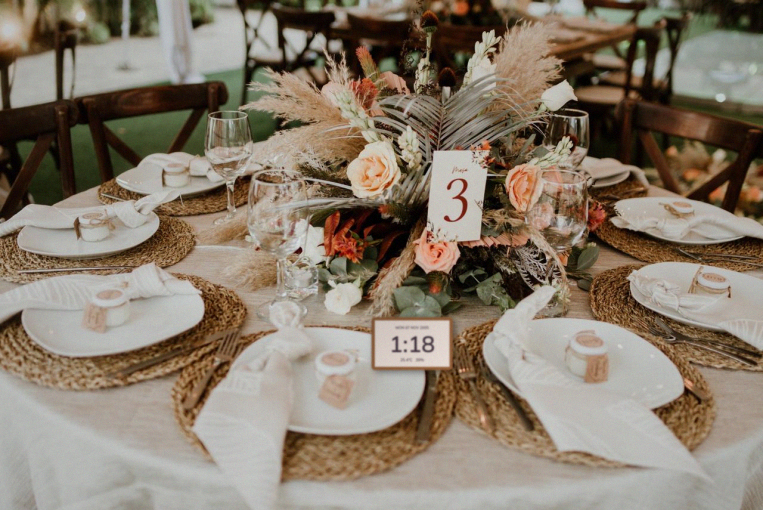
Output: {"hour": 1, "minute": 18}
